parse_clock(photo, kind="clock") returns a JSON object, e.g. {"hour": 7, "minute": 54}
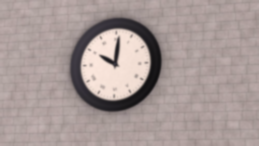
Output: {"hour": 10, "minute": 1}
